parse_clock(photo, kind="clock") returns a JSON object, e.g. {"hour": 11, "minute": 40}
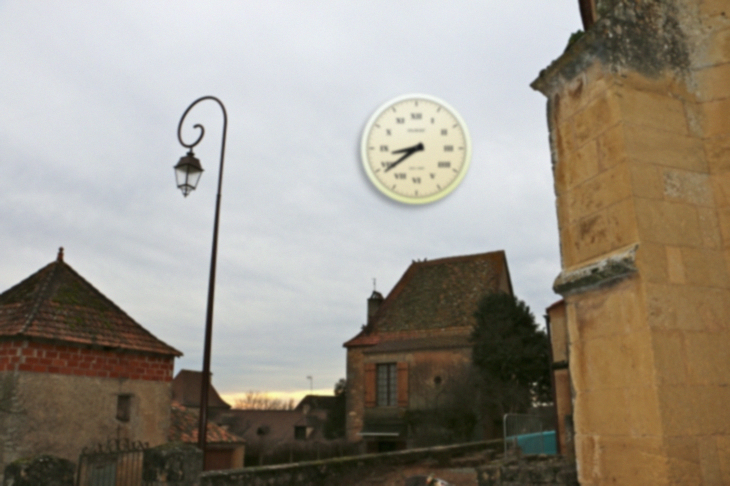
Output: {"hour": 8, "minute": 39}
